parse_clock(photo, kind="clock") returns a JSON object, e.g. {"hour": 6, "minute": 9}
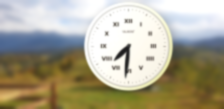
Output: {"hour": 7, "minute": 31}
